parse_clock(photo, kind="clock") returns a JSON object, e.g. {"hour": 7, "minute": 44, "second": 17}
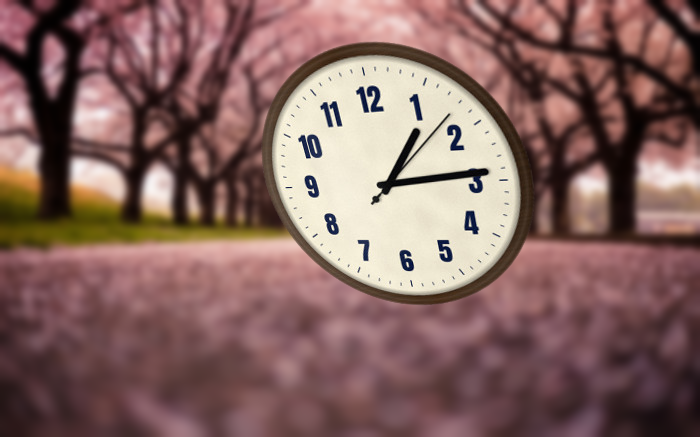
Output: {"hour": 1, "minute": 14, "second": 8}
